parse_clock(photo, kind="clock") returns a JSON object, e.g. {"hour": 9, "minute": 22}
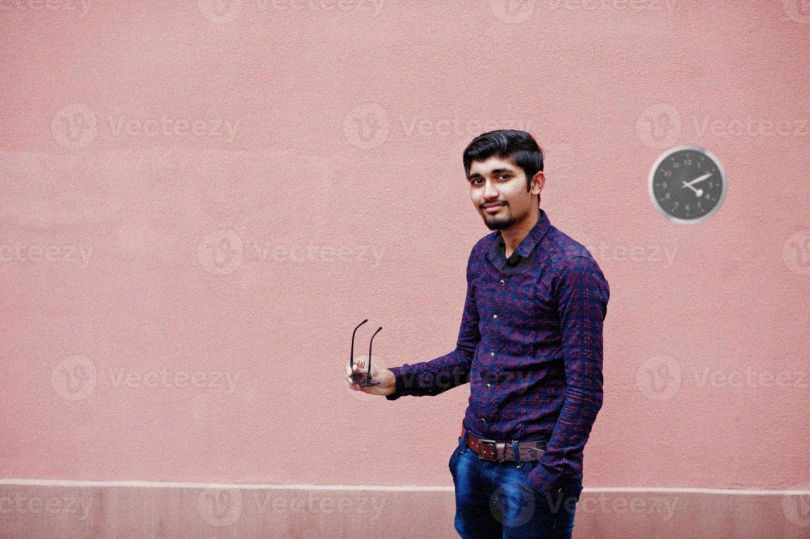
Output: {"hour": 4, "minute": 11}
